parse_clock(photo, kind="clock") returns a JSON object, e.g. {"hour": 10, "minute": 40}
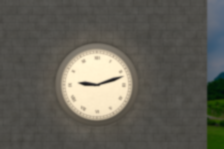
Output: {"hour": 9, "minute": 12}
